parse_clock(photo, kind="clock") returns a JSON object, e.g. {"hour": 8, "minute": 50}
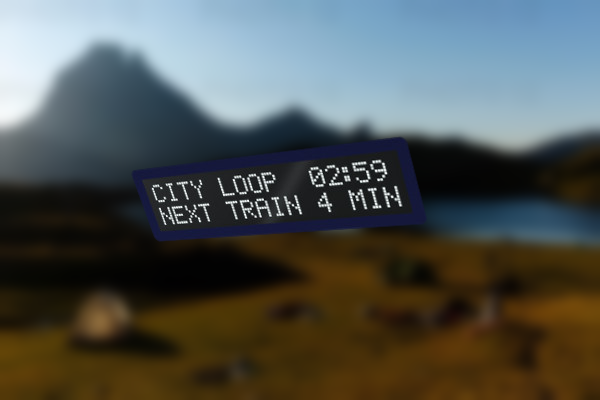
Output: {"hour": 2, "minute": 59}
